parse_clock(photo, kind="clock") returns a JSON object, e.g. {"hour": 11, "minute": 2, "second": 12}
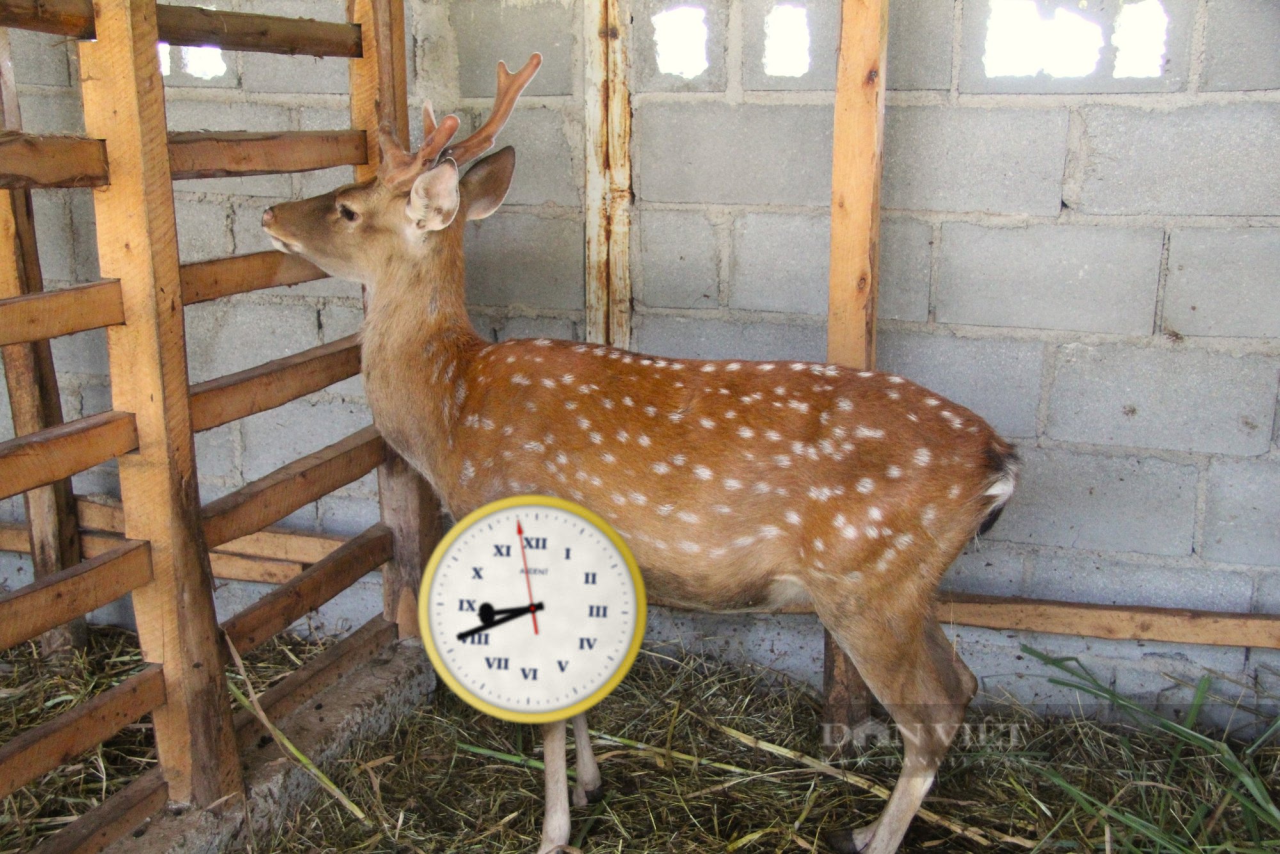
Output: {"hour": 8, "minute": 40, "second": 58}
